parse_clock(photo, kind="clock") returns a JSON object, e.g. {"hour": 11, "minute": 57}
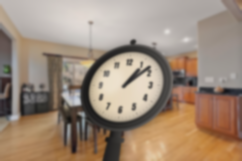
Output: {"hour": 1, "minute": 8}
